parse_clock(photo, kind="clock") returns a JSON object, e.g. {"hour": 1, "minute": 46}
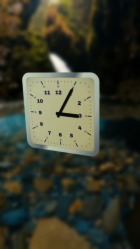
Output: {"hour": 3, "minute": 5}
